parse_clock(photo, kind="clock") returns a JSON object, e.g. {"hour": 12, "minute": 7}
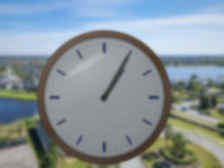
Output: {"hour": 1, "minute": 5}
